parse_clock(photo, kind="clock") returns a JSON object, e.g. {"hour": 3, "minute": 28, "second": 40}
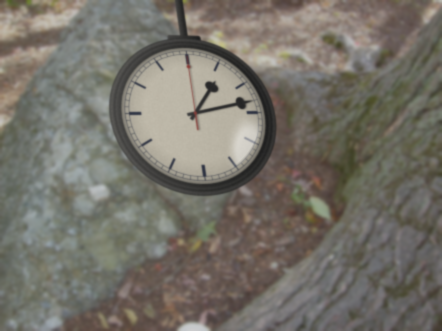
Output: {"hour": 1, "minute": 13, "second": 0}
